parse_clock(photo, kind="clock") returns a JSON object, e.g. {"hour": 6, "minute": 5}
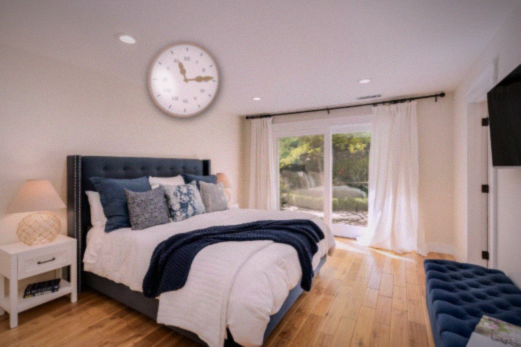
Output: {"hour": 11, "minute": 14}
